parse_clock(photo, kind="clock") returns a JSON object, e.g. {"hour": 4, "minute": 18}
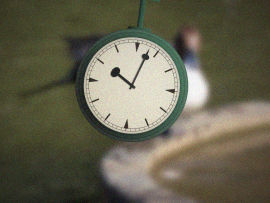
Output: {"hour": 10, "minute": 3}
